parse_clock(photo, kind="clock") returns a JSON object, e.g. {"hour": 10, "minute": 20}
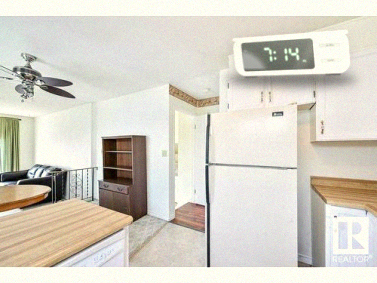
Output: {"hour": 7, "minute": 14}
